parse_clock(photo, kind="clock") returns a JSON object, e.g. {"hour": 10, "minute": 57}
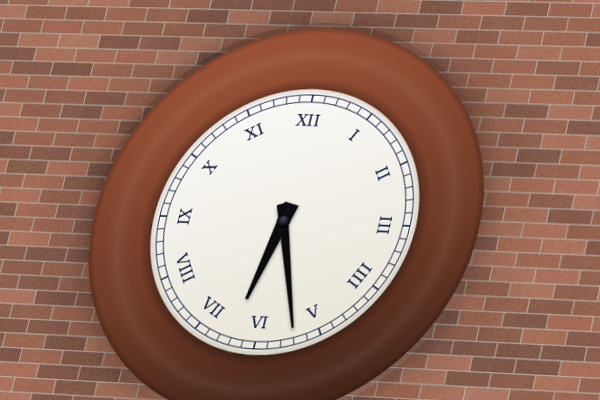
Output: {"hour": 6, "minute": 27}
